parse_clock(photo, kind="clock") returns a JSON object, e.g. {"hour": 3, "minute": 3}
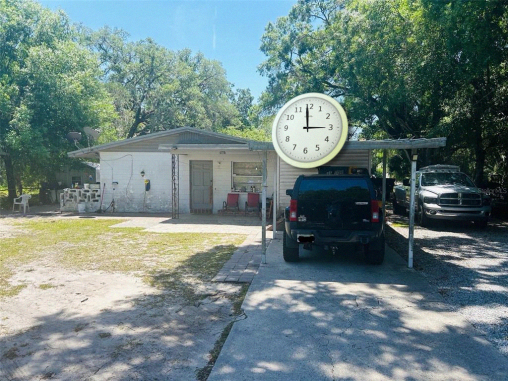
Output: {"hour": 2, "minute": 59}
